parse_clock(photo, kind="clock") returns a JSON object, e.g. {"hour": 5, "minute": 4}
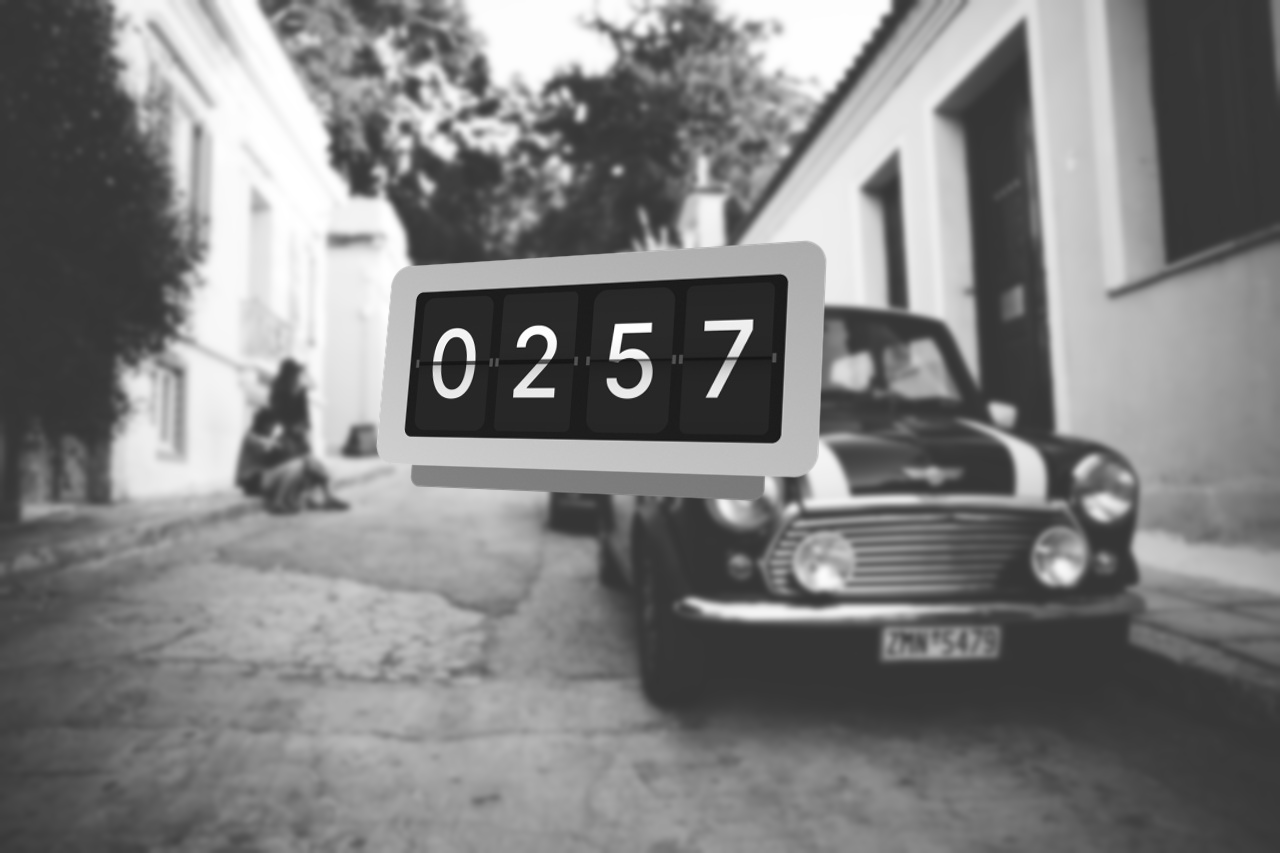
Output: {"hour": 2, "minute": 57}
